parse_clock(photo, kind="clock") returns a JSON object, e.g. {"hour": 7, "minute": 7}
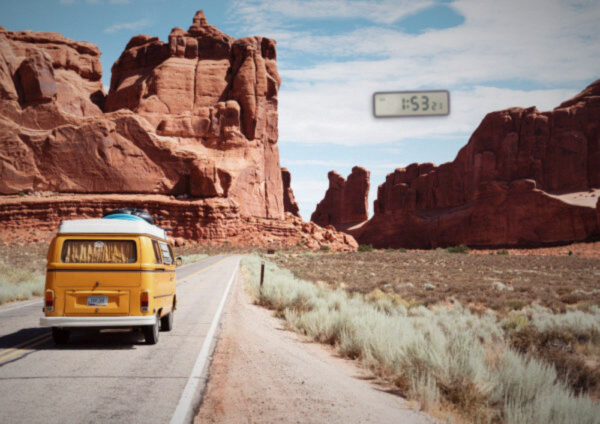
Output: {"hour": 1, "minute": 53}
